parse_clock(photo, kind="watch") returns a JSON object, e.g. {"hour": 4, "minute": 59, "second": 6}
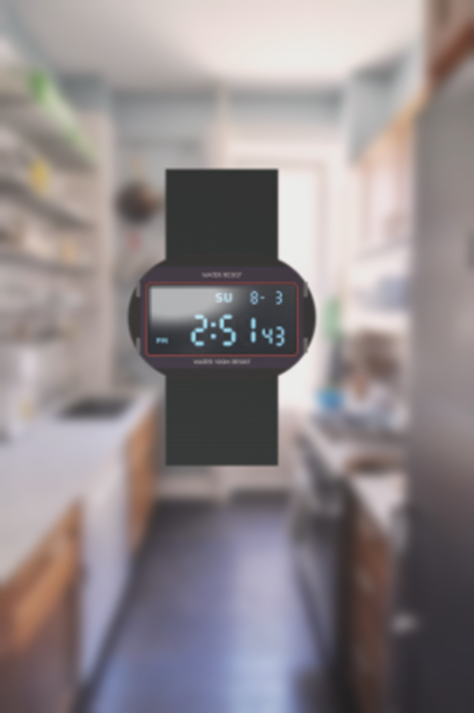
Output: {"hour": 2, "minute": 51, "second": 43}
